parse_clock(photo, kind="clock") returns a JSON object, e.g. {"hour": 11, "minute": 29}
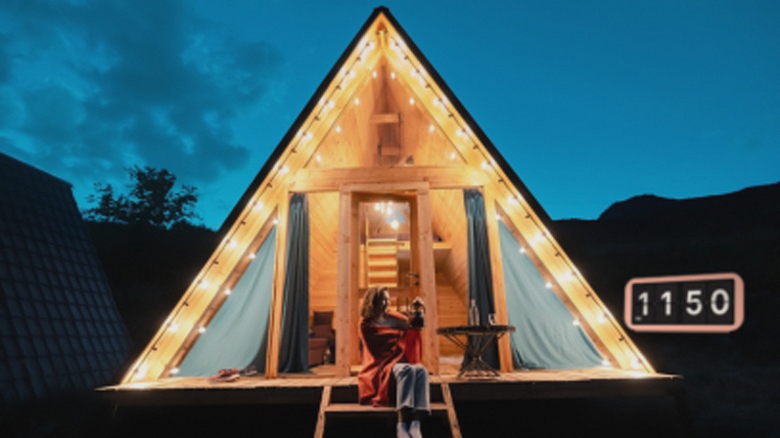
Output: {"hour": 11, "minute": 50}
